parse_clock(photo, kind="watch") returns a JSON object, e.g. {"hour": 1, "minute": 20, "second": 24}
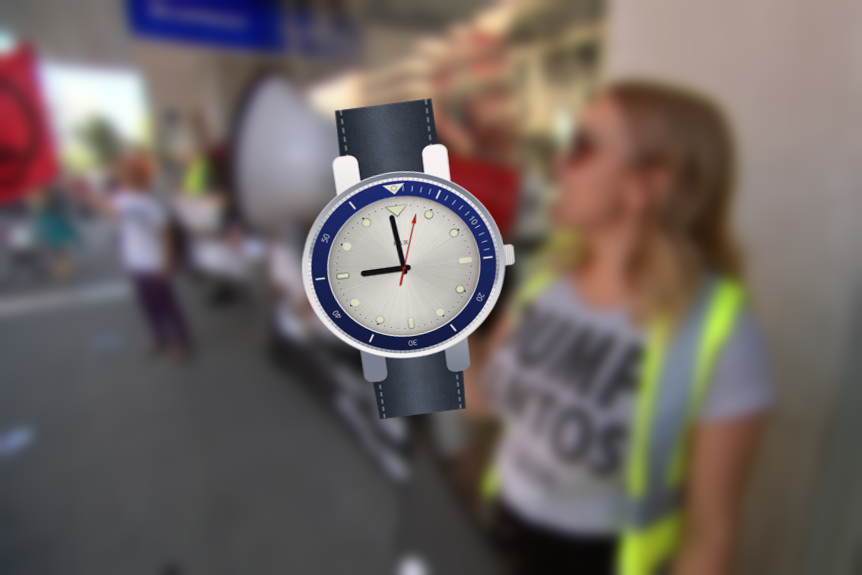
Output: {"hour": 8, "minute": 59, "second": 3}
